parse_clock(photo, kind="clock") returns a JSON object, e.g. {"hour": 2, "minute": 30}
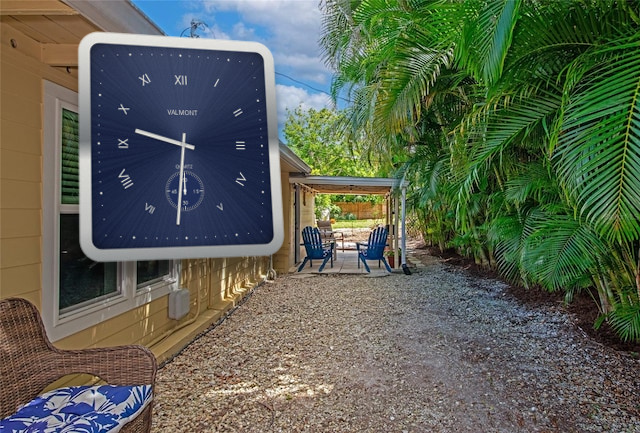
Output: {"hour": 9, "minute": 31}
